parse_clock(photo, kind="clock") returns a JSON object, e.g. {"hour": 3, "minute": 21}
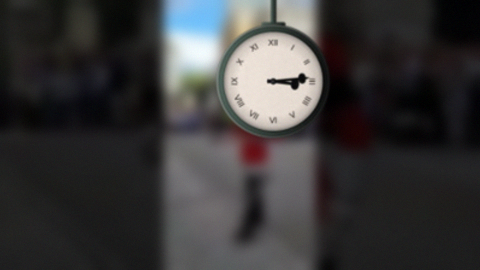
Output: {"hour": 3, "minute": 14}
